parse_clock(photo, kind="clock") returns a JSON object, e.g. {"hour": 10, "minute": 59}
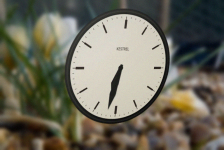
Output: {"hour": 6, "minute": 32}
